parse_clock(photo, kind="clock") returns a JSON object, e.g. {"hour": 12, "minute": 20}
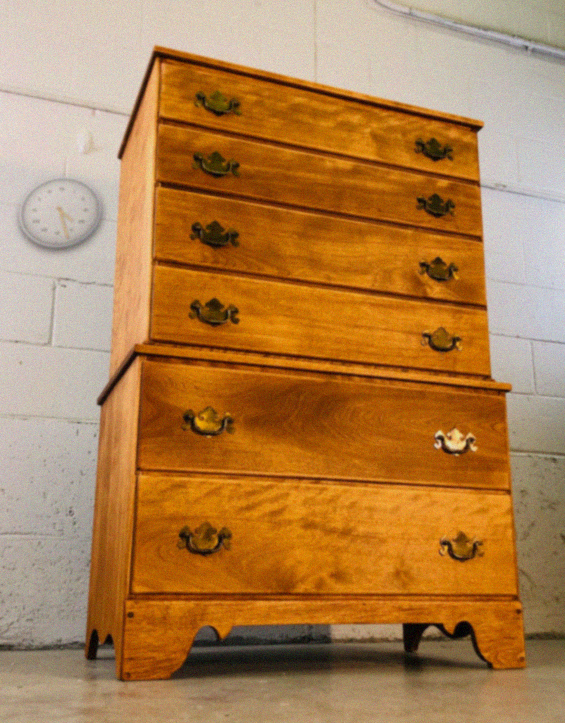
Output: {"hour": 4, "minute": 27}
